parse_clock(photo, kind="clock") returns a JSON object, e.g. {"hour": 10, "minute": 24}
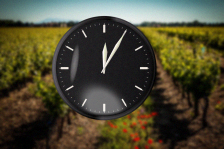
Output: {"hour": 12, "minute": 5}
